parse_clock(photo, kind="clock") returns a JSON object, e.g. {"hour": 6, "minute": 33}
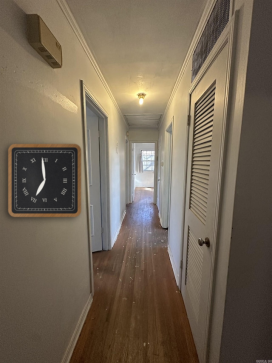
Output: {"hour": 6, "minute": 59}
